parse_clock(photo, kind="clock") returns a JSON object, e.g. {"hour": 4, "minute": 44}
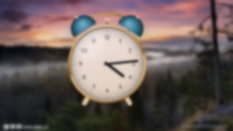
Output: {"hour": 4, "minute": 14}
